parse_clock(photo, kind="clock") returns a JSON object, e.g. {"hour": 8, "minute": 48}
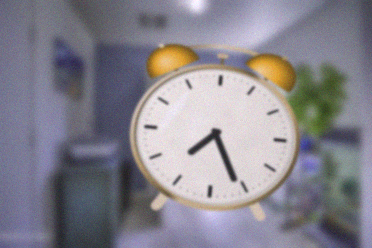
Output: {"hour": 7, "minute": 26}
